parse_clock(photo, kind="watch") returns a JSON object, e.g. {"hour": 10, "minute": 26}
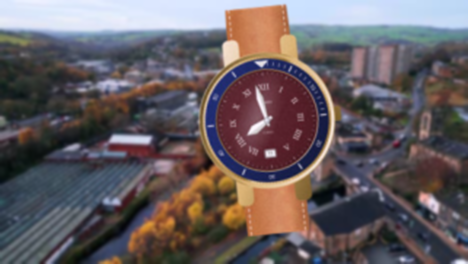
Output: {"hour": 7, "minute": 58}
